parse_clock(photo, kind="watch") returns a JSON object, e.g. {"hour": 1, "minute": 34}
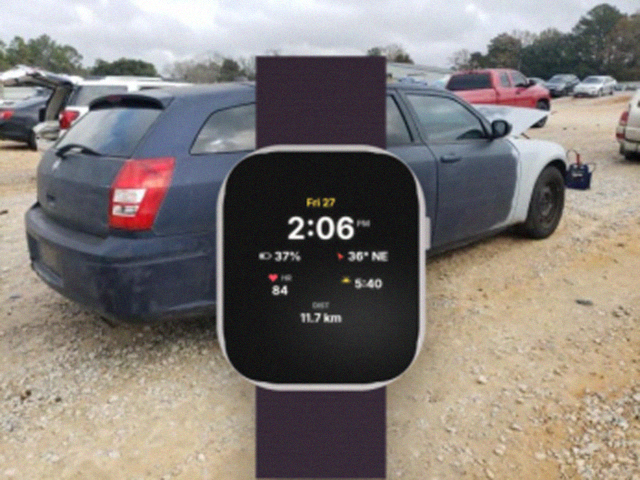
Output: {"hour": 2, "minute": 6}
